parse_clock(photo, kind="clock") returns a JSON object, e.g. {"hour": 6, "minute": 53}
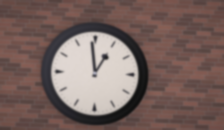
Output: {"hour": 12, "minute": 59}
